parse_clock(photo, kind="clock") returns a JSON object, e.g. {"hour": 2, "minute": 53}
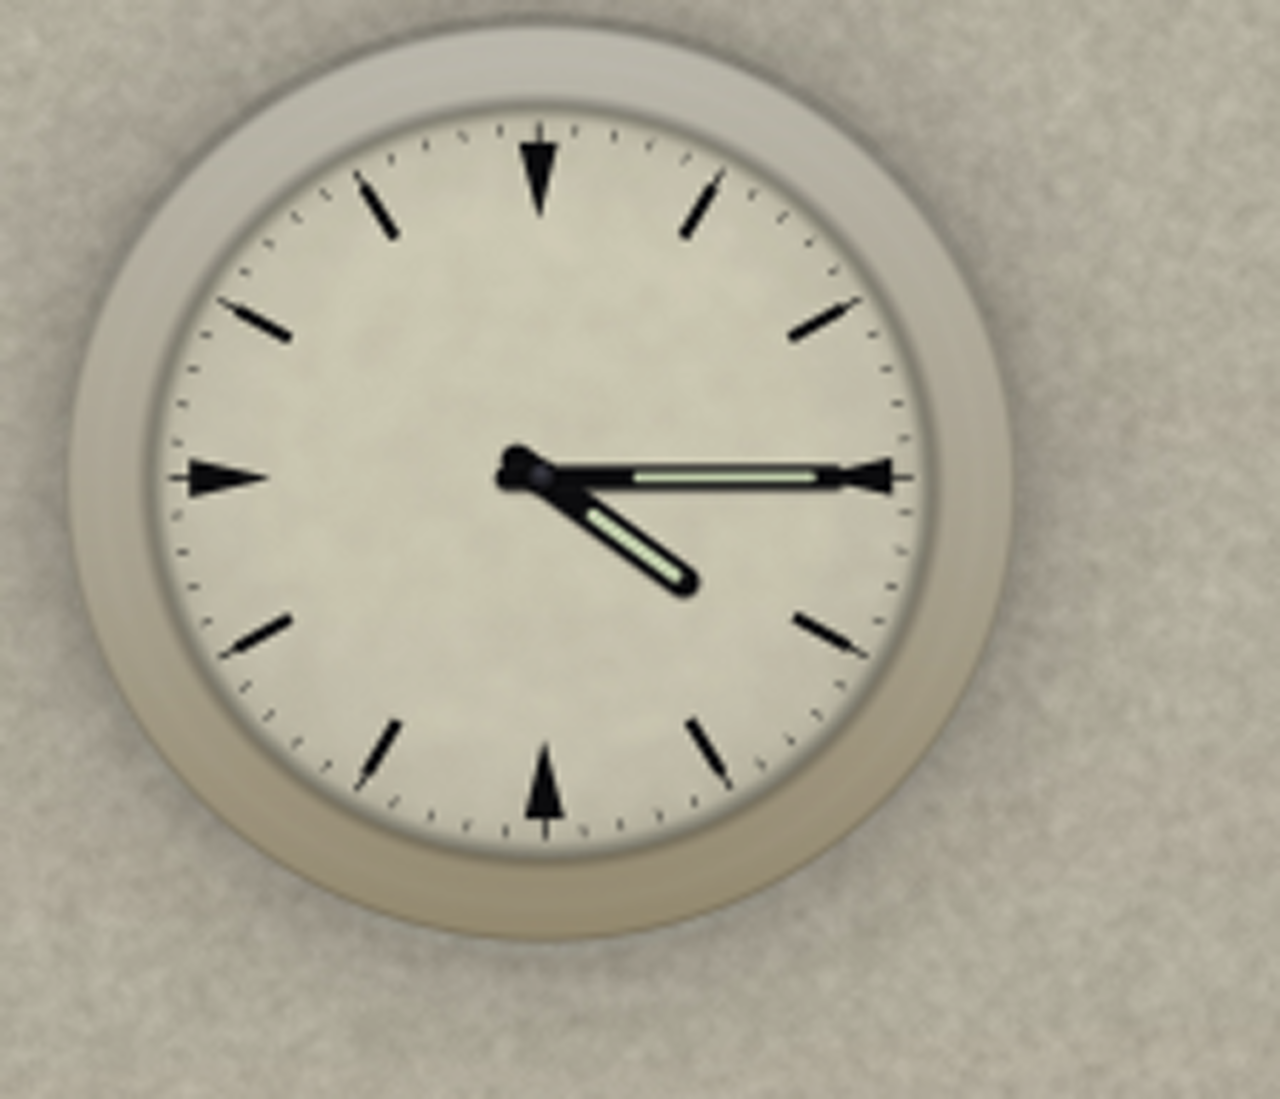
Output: {"hour": 4, "minute": 15}
